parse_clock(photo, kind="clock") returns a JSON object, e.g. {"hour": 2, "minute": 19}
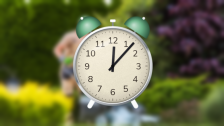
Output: {"hour": 12, "minute": 7}
